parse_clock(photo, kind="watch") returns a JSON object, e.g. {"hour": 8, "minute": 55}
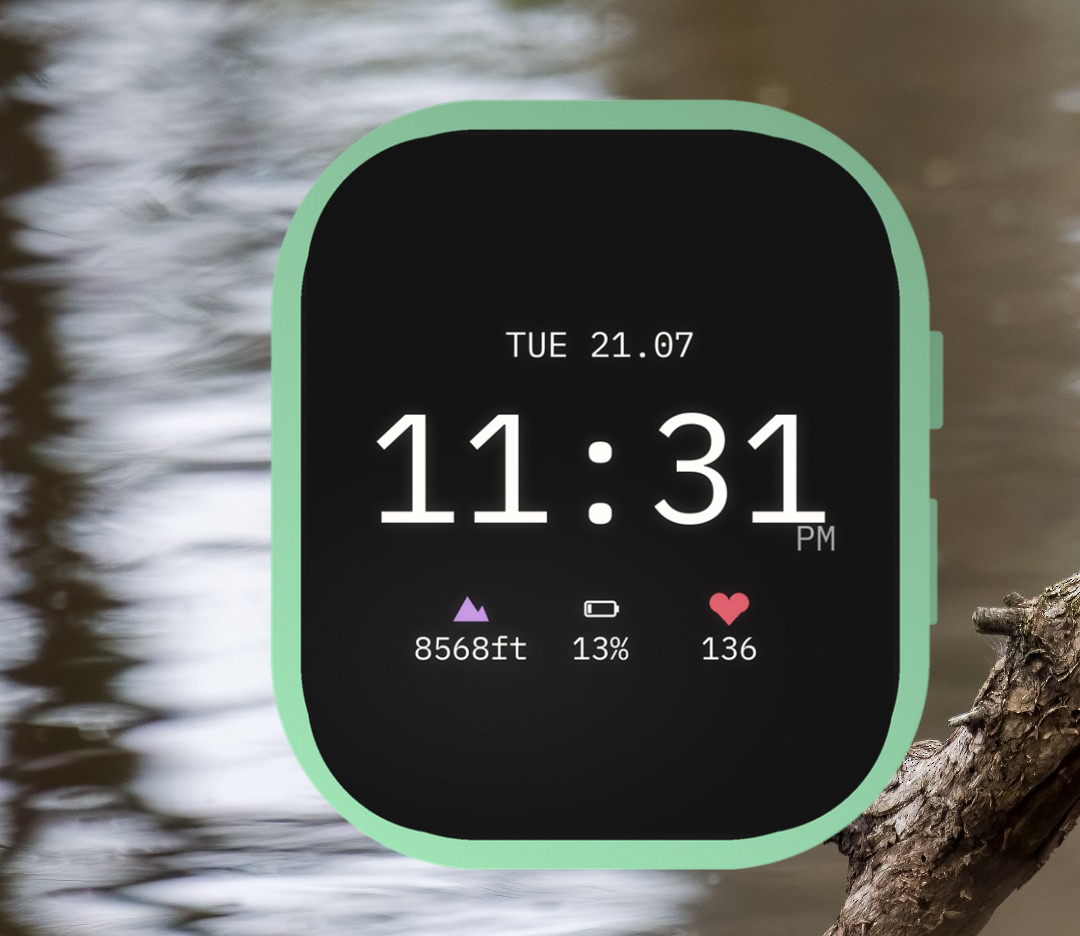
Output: {"hour": 11, "minute": 31}
